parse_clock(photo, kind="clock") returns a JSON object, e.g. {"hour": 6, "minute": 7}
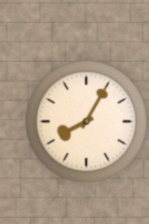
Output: {"hour": 8, "minute": 5}
